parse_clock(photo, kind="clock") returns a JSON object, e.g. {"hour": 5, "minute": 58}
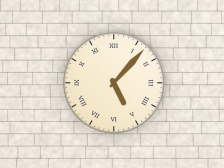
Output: {"hour": 5, "minute": 7}
